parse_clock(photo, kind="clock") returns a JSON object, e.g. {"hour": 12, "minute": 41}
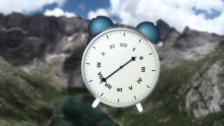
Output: {"hour": 1, "minute": 38}
